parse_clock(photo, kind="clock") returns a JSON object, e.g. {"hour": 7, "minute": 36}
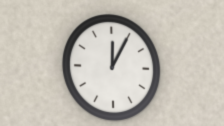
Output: {"hour": 12, "minute": 5}
